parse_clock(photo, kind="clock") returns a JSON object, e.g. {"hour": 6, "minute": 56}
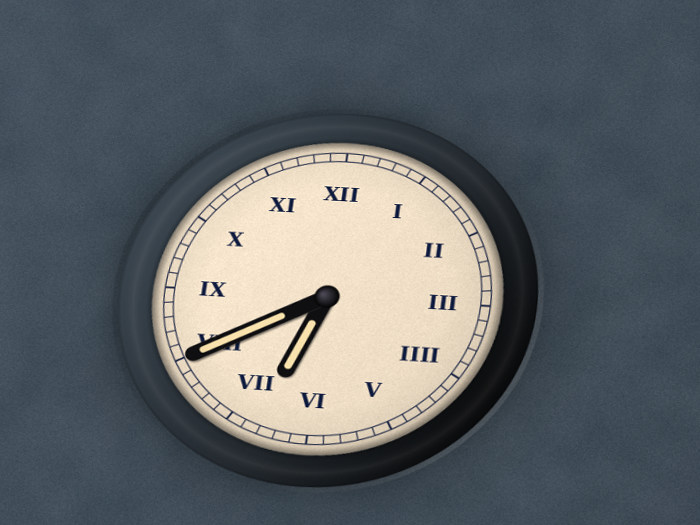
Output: {"hour": 6, "minute": 40}
